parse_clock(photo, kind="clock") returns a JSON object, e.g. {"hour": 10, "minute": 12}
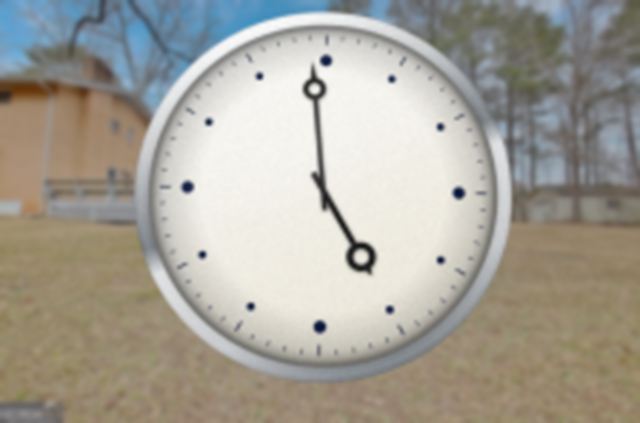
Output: {"hour": 4, "minute": 59}
